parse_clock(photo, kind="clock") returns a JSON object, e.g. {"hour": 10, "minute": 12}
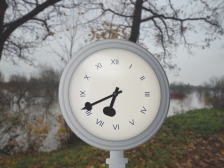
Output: {"hour": 6, "minute": 41}
